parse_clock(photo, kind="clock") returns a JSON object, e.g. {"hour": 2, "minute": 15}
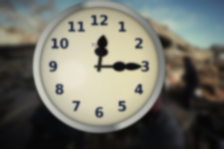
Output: {"hour": 12, "minute": 15}
